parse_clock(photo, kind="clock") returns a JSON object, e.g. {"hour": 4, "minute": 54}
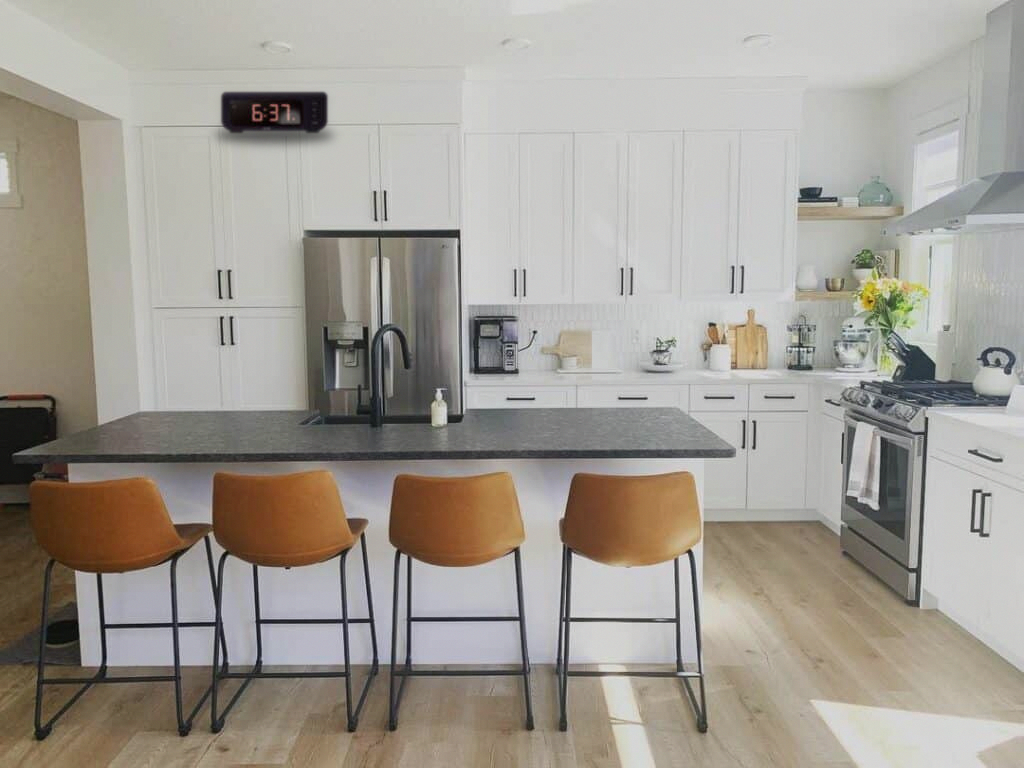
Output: {"hour": 6, "minute": 37}
